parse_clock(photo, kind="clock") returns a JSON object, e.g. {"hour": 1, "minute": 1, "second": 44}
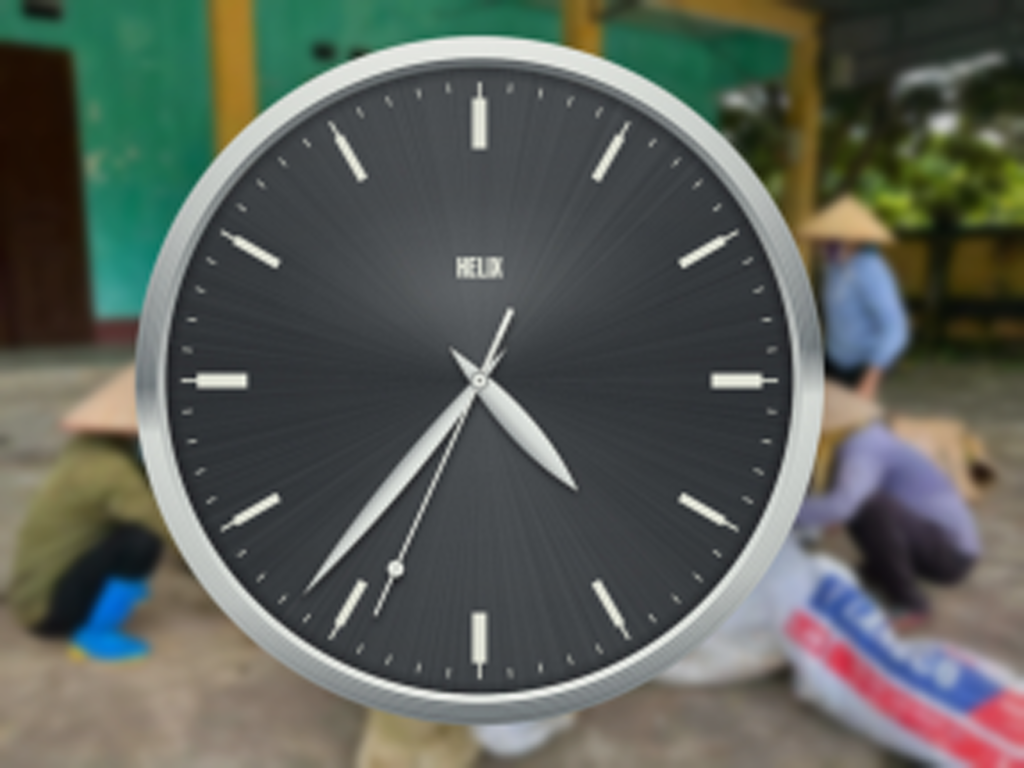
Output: {"hour": 4, "minute": 36, "second": 34}
